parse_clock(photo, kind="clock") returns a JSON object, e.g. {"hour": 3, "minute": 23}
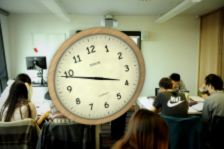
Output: {"hour": 3, "minute": 49}
